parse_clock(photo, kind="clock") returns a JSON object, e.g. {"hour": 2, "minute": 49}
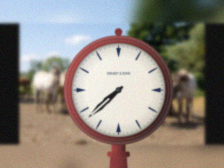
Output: {"hour": 7, "minute": 38}
